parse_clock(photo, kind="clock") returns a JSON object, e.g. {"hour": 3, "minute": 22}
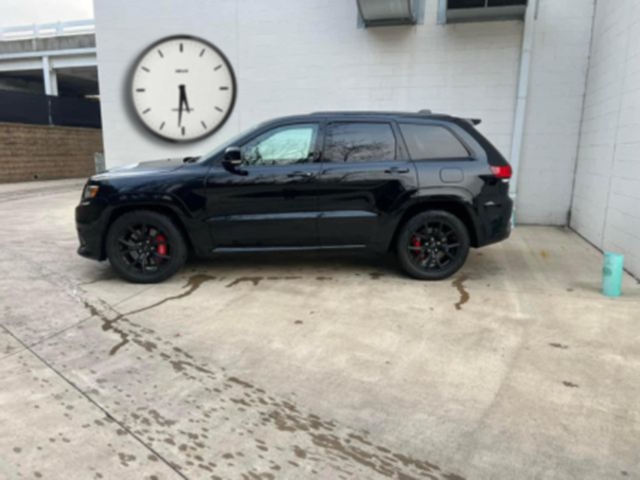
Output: {"hour": 5, "minute": 31}
